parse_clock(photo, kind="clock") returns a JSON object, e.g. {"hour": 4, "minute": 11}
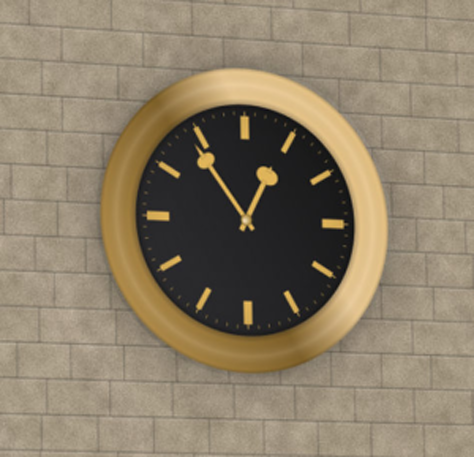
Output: {"hour": 12, "minute": 54}
